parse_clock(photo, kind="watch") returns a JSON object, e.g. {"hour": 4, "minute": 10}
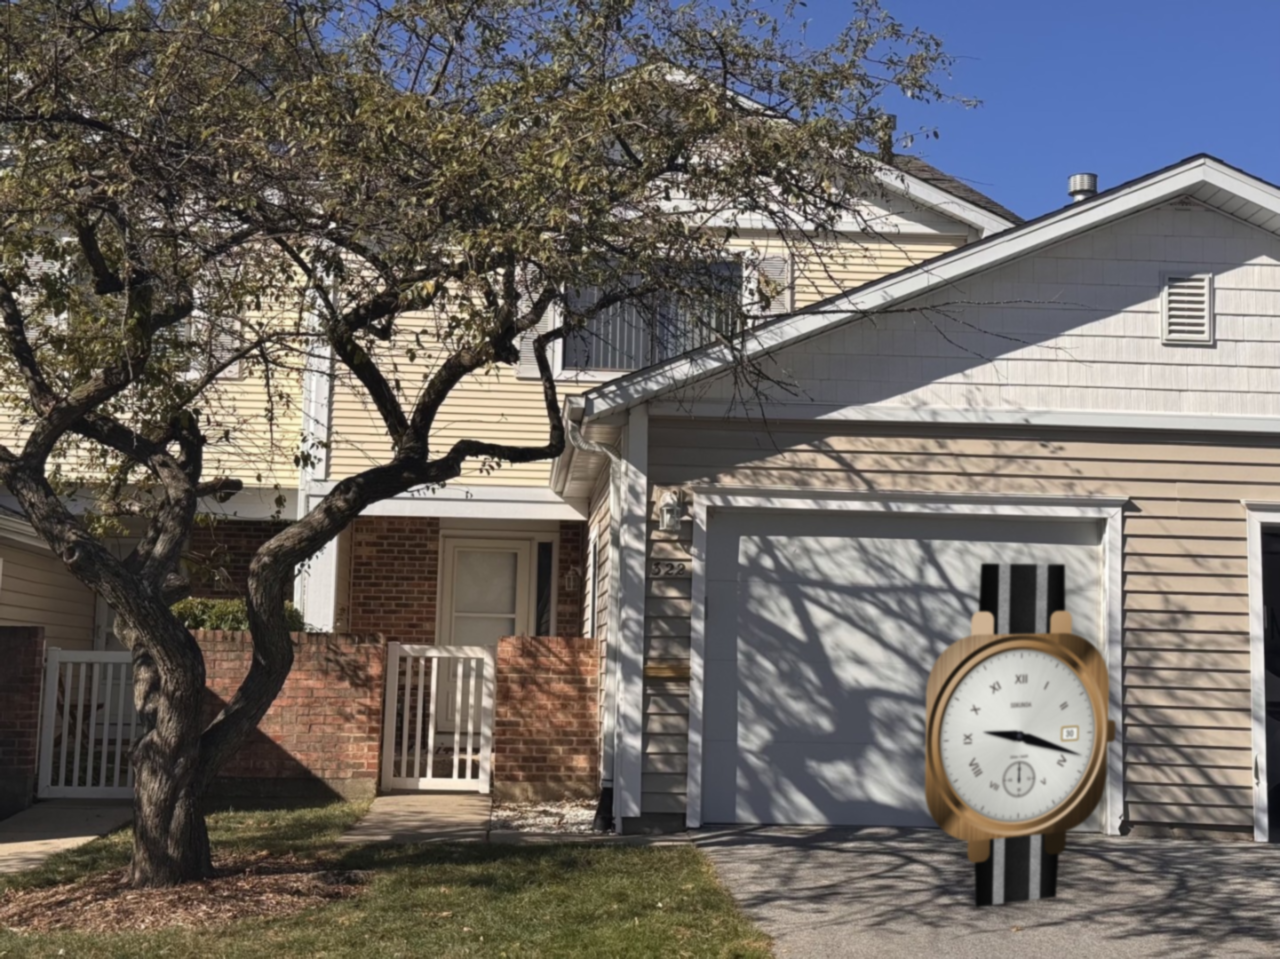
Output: {"hour": 9, "minute": 18}
